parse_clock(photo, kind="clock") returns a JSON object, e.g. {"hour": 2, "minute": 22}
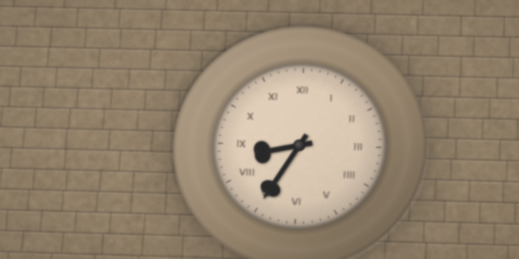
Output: {"hour": 8, "minute": 35}
